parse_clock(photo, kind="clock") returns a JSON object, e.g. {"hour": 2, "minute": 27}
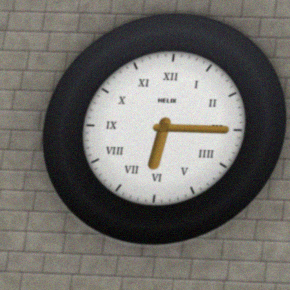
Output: {"hour": 6, "minute": 15}
